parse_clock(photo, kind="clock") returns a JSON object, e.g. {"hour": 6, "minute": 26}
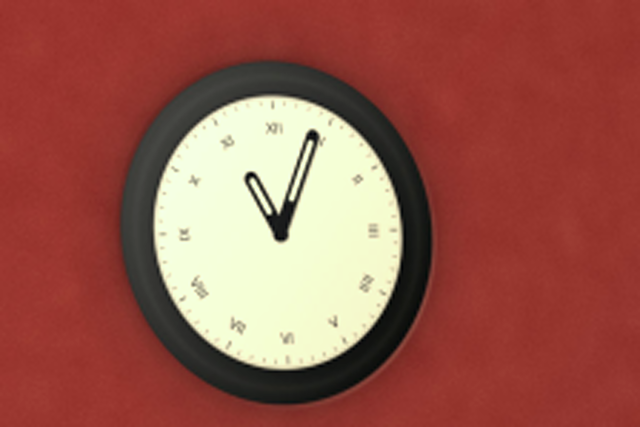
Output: {"hour": 11, "minute": 4}
